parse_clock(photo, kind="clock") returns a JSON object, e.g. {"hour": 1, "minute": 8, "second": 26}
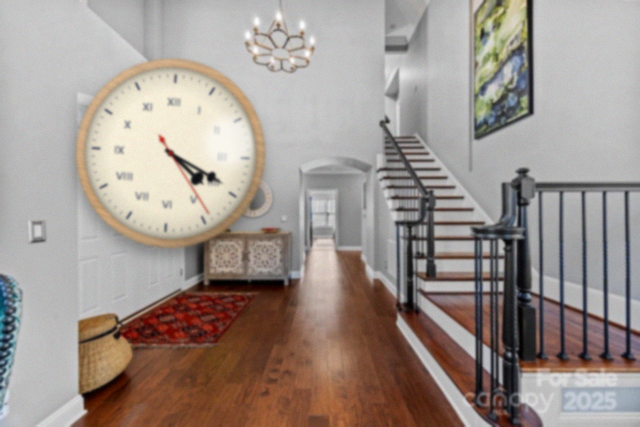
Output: {"hour": 4, "minute": 19, "second": 24}
